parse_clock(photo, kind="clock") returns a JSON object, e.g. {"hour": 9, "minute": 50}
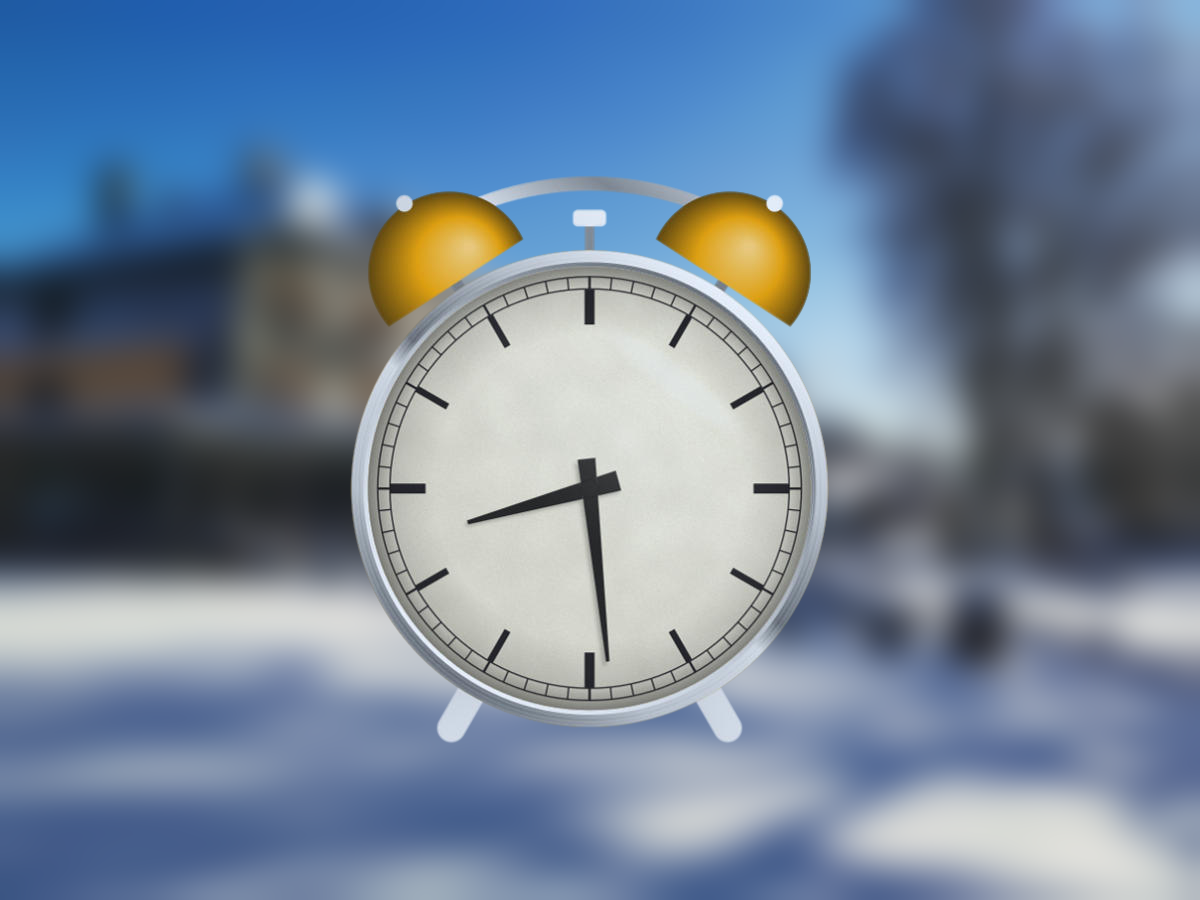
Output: {"hour": 8, "minute": 29}
